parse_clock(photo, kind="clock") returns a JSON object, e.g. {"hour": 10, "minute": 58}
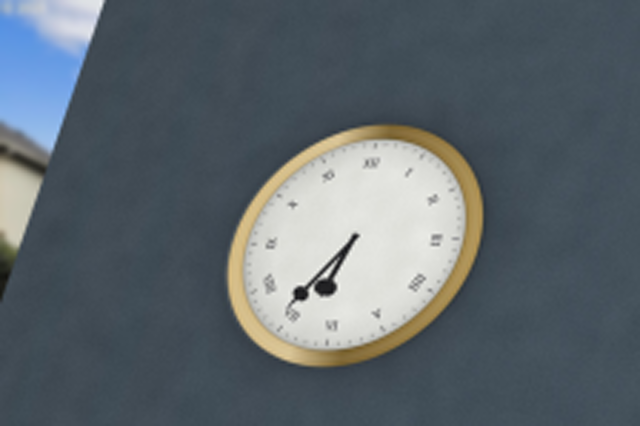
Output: {"hour": 6, "minute": 36}
